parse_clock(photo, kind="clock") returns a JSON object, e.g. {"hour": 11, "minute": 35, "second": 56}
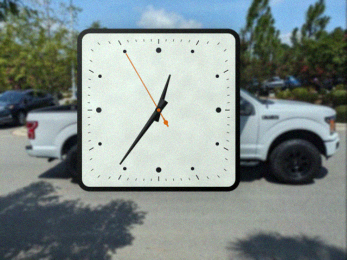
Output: {"hour": 12, "minute": 35, "second": 55}
